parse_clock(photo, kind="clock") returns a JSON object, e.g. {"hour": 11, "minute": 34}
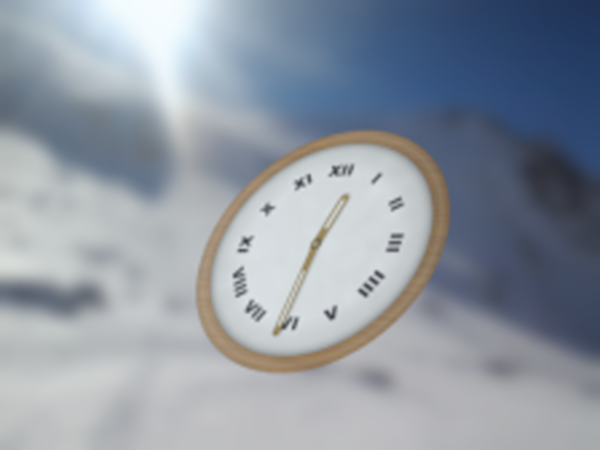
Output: {"hour": 12, "minute": 31}
